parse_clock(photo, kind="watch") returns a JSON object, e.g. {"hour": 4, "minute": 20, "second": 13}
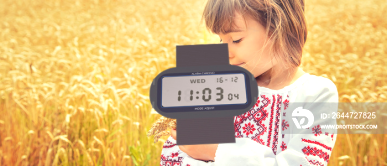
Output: {"hour": 11, "minute": 3, "second": 4}
